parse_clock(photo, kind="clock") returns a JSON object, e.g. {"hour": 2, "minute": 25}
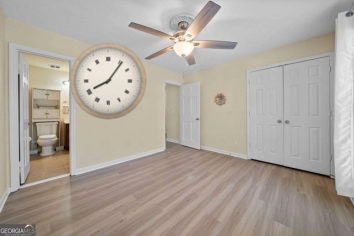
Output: {"hour": 8, "minute": 6}
